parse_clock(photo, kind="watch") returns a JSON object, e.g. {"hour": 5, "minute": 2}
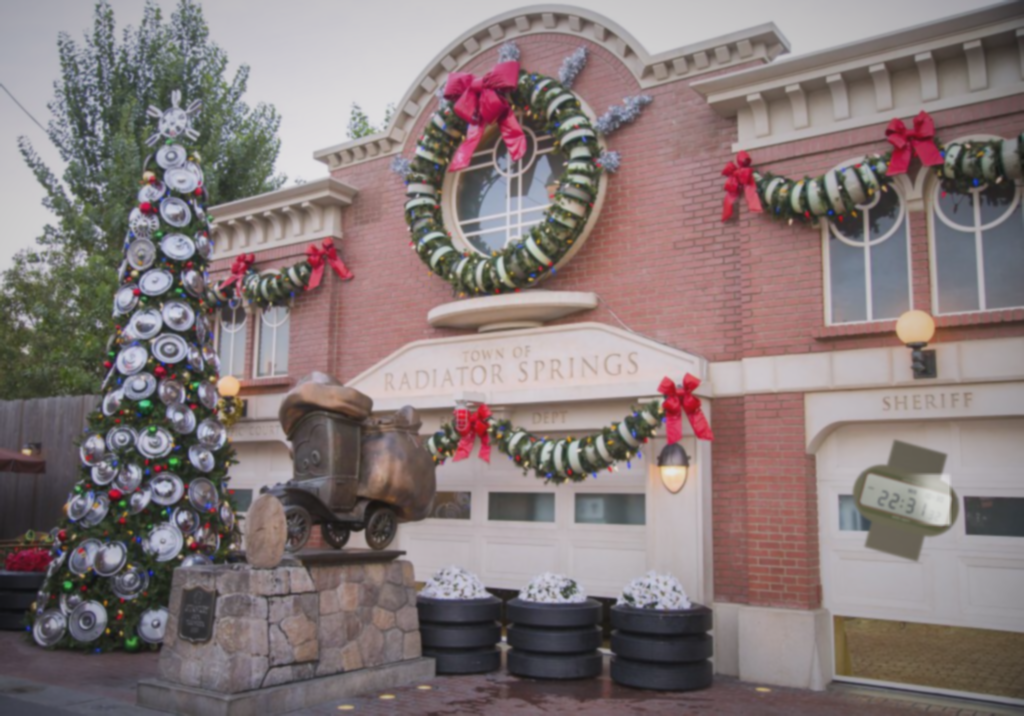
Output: {"hour": 22, "minute": 31}
